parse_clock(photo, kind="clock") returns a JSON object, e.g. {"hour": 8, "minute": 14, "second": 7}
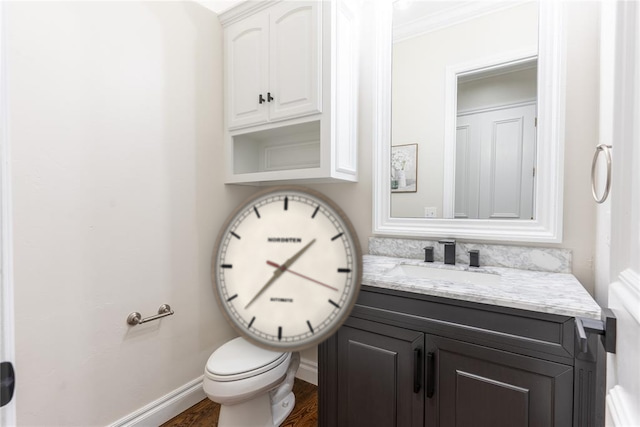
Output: {"hour": 1, "minute": 37, "second": 18}
